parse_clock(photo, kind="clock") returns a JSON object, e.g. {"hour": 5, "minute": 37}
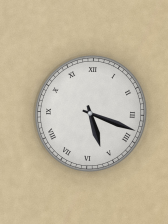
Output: {"hour": 5, "minute": 18}
